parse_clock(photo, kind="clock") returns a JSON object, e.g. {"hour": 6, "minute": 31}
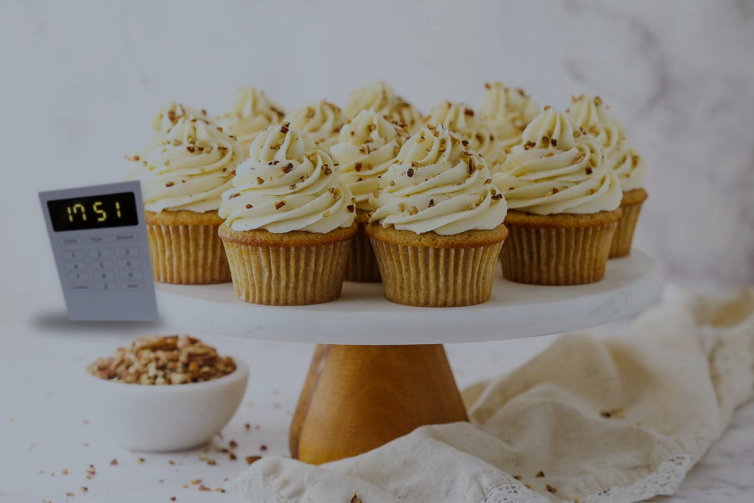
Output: {"hour": 17, "minute": 51}
